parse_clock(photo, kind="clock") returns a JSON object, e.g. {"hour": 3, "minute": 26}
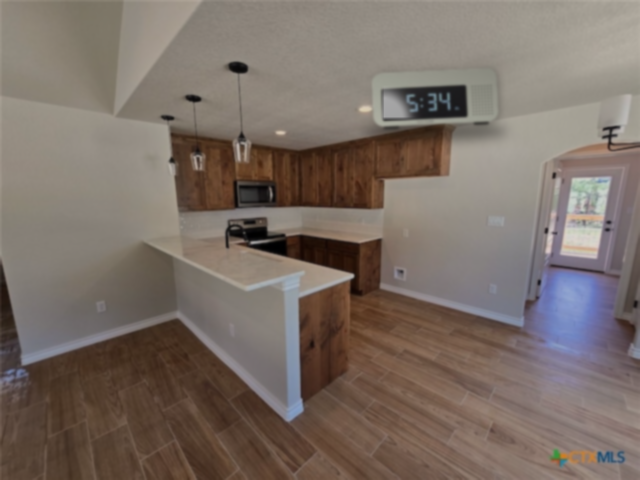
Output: {"hour": 5, "minute": 34}
